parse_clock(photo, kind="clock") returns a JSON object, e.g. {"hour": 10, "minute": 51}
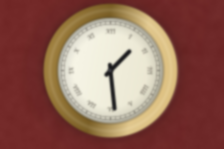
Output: {"hour": 1, "minute": 29}
